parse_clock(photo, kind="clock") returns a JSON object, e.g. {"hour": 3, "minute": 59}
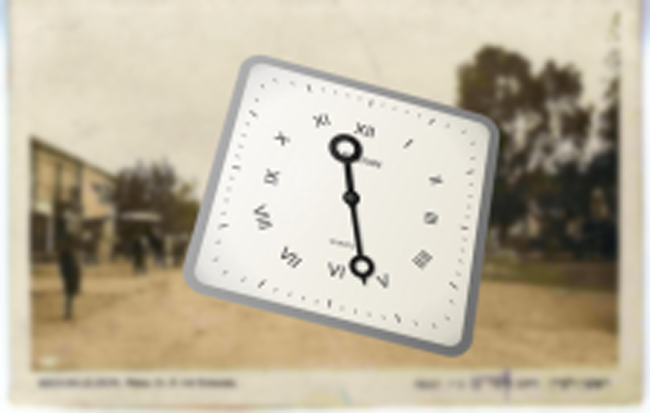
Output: {"hour": 11, "minute": 27}
